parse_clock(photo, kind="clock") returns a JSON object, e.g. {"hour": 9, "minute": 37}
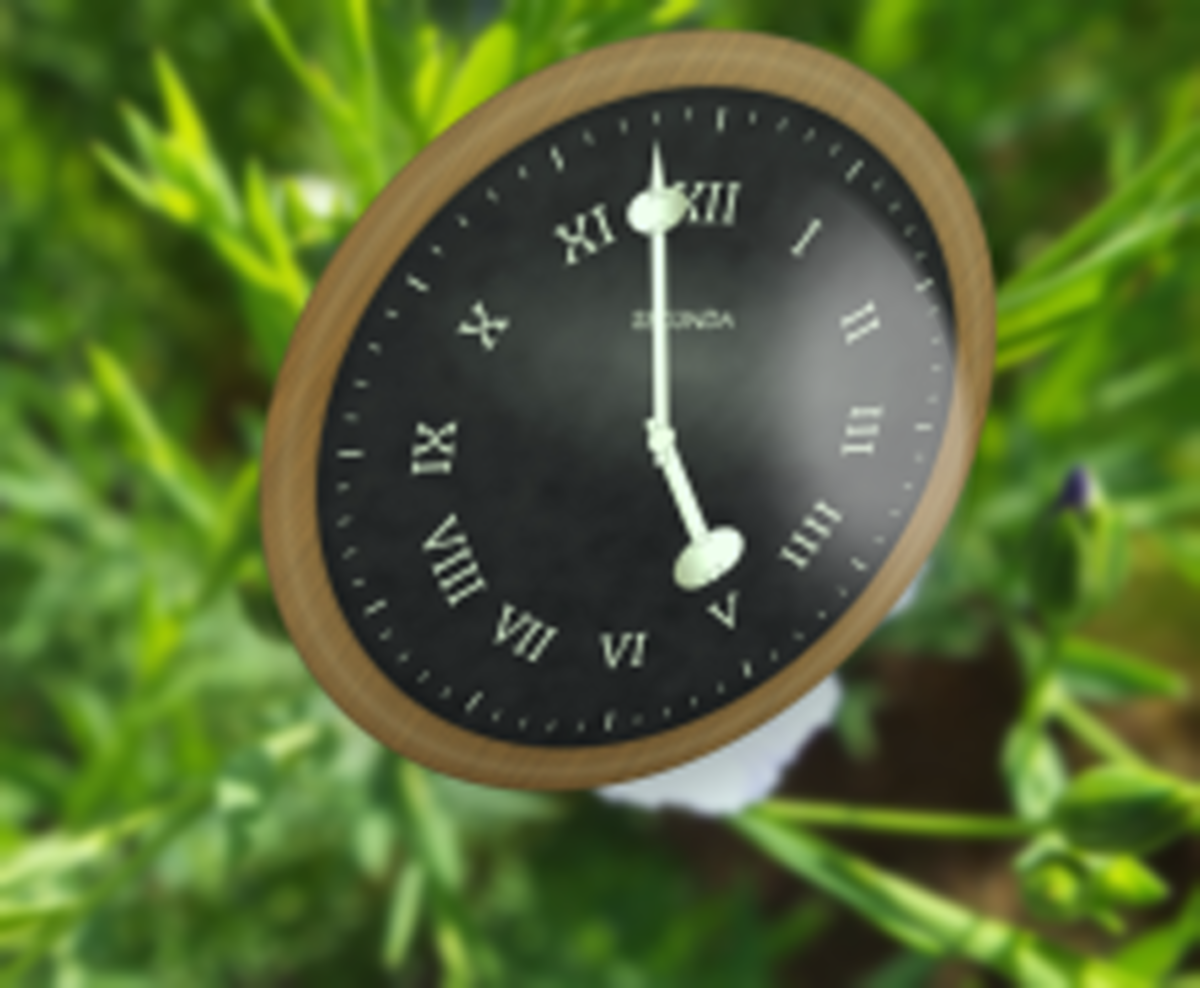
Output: {"hour": 4, "minute": 58}
